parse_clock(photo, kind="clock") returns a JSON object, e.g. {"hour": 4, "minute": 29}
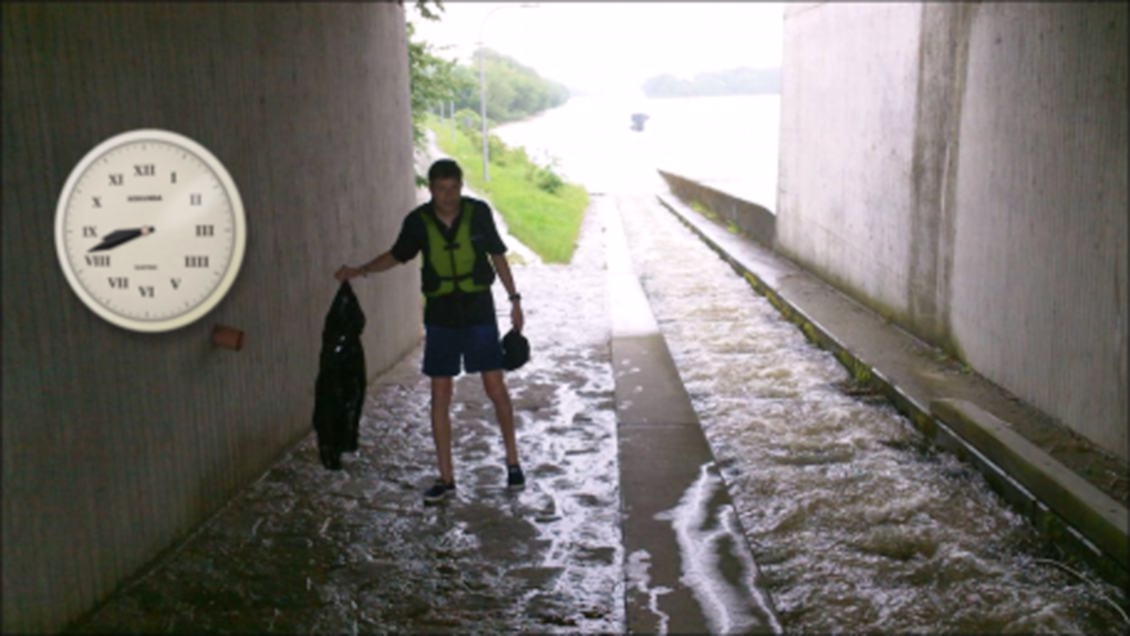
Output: {"hour": 8, "minute": 42}
